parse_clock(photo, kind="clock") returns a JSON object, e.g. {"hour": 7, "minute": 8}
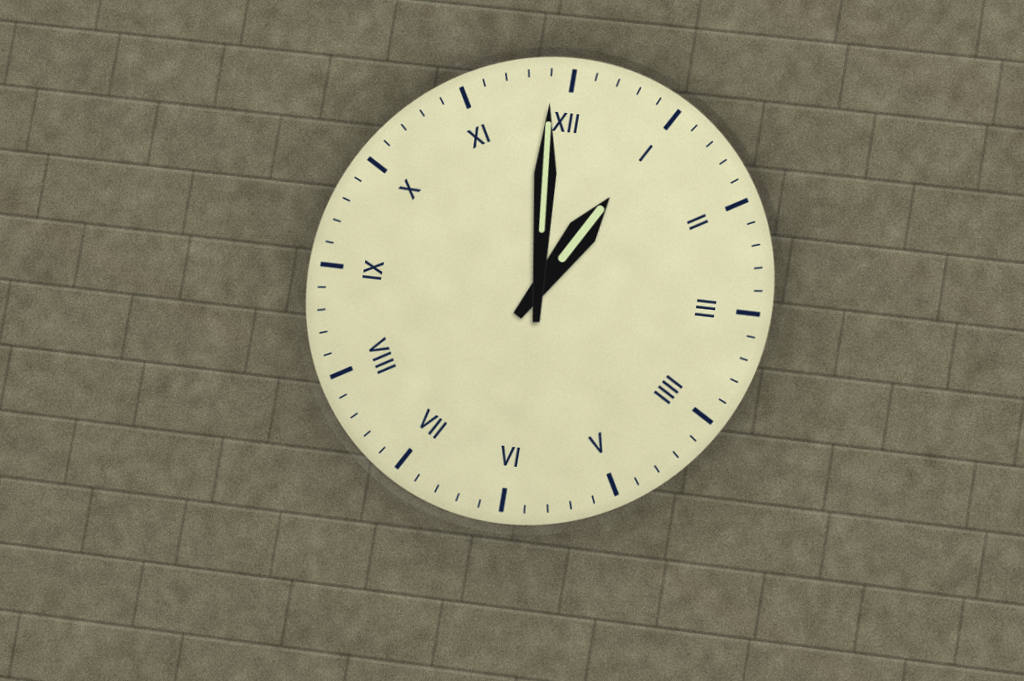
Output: {"hour": 12, "minute": 59}
